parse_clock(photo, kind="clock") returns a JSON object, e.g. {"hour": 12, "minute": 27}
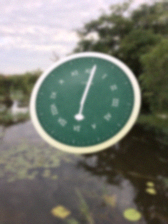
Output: {"hour": 6, "minute": 1}
